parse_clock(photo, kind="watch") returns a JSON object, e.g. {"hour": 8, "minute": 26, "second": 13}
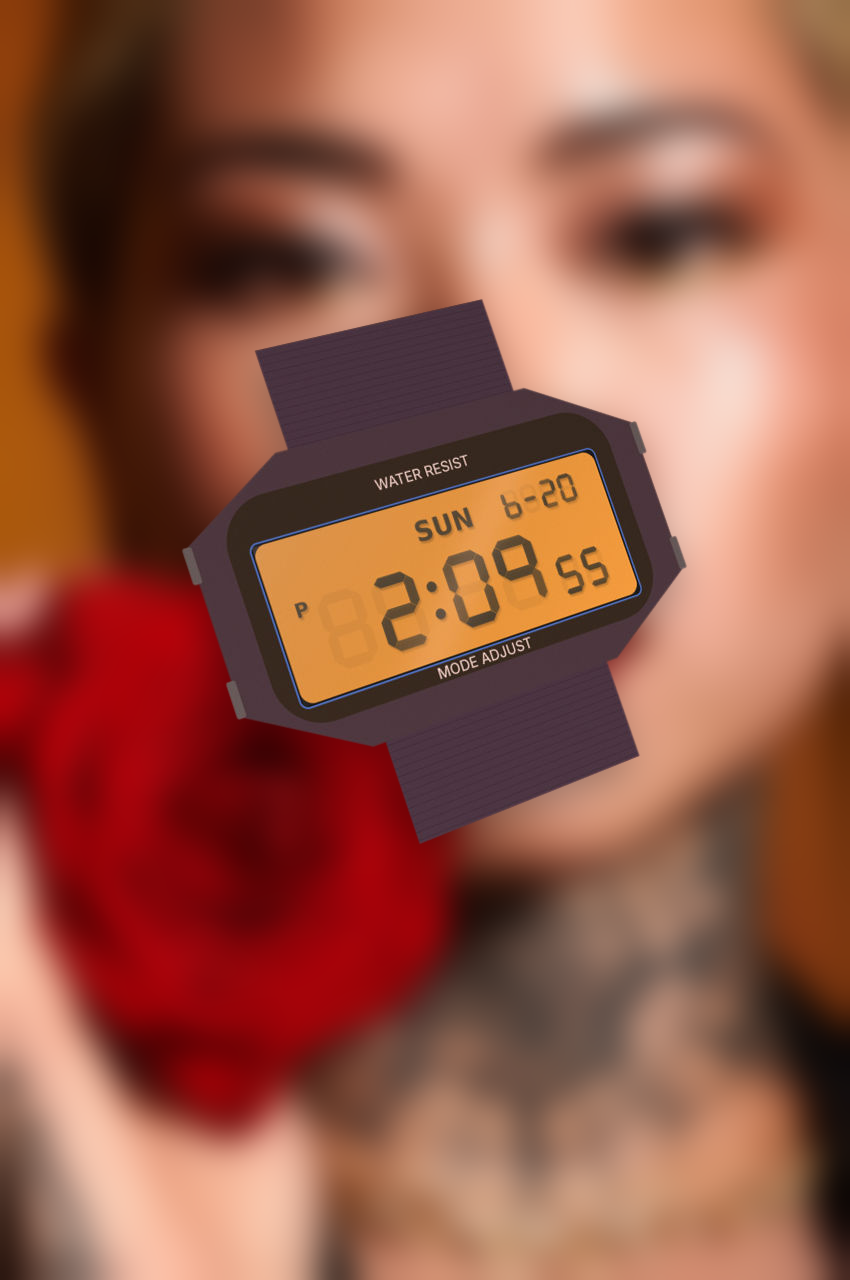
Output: {"hour": 2, "minute": 9, "second": 55}
